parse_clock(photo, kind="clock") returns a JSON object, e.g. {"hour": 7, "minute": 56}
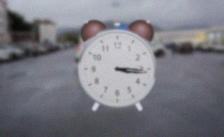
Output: {"hour": 3, "minute": 16}
